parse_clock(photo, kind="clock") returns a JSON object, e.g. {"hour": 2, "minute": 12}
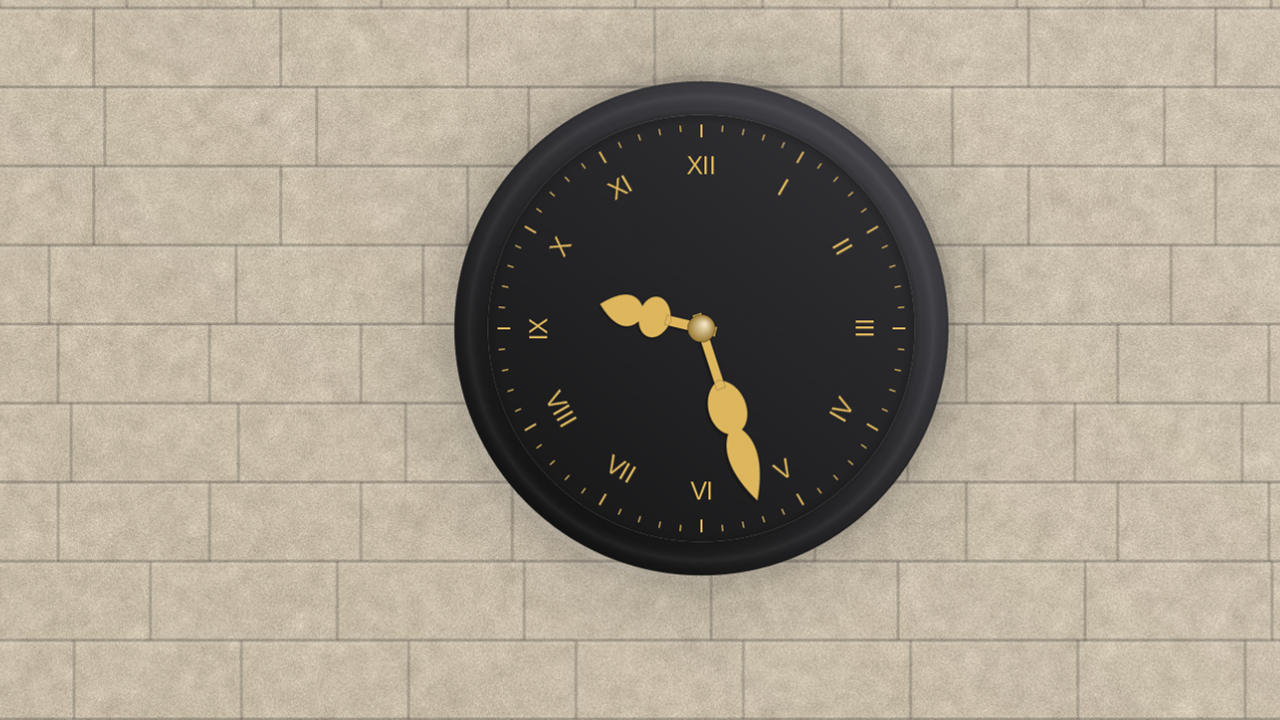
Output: {"hour": 9, "minute": 27}
